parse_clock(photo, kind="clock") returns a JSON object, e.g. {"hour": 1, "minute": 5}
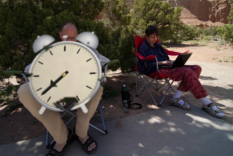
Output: {"hour": 7, "minute": 38}
